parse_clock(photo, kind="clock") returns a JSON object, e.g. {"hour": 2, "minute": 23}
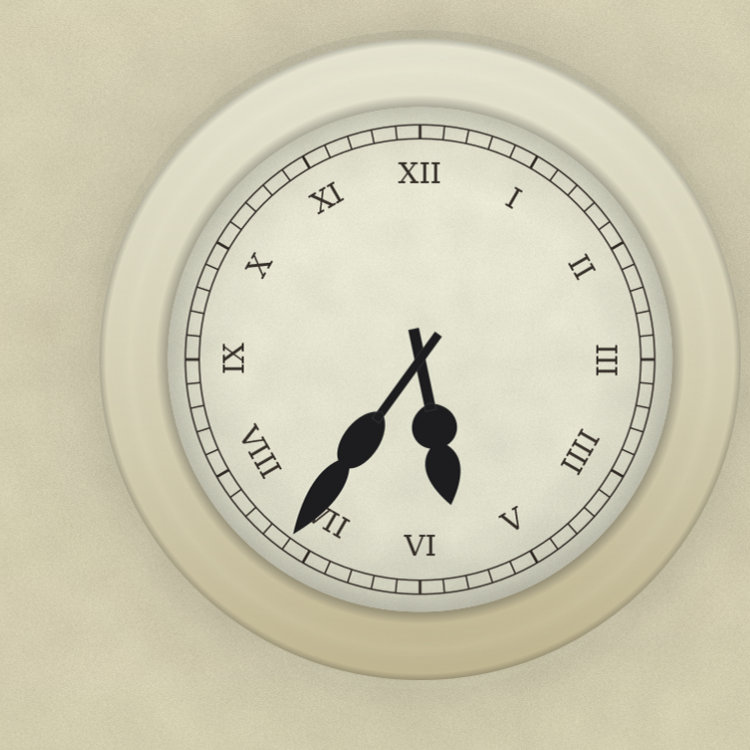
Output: {"hour": 5, "minute": 36}
